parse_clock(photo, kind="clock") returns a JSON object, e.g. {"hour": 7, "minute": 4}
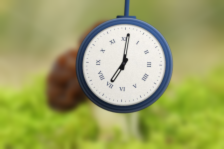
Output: {"hour": 7, "minute": 1}
